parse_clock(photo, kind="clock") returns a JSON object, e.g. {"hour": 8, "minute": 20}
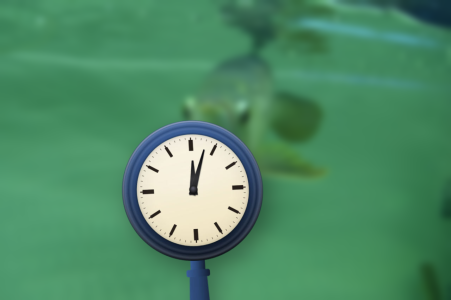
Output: {"hour": 12, "minute": 3}
